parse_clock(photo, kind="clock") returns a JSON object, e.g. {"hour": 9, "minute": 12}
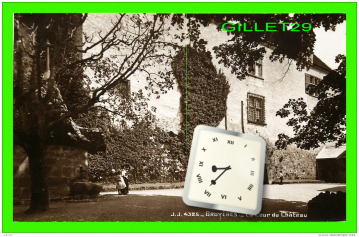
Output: {"hour": 8, "minute": 36}
